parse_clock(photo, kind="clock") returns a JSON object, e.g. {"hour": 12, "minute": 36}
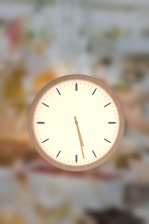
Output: {"hour": 5, "minute": 28}
